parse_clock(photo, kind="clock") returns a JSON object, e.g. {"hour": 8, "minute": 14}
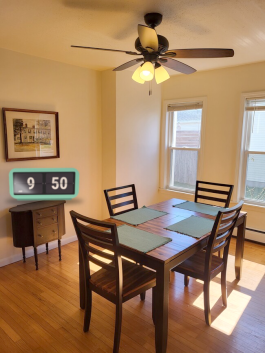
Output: {"hour": 9, "minute": 50}
